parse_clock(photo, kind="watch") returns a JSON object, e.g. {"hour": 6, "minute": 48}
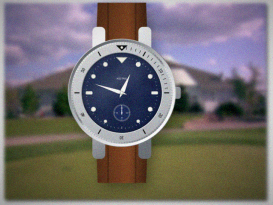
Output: {"hour": 12, "minute": 48}
